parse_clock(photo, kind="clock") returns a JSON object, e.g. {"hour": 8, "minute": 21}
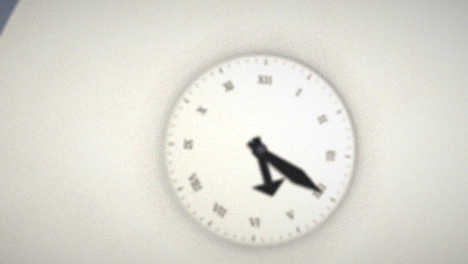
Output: {"hour": 5, "minute": 20}
